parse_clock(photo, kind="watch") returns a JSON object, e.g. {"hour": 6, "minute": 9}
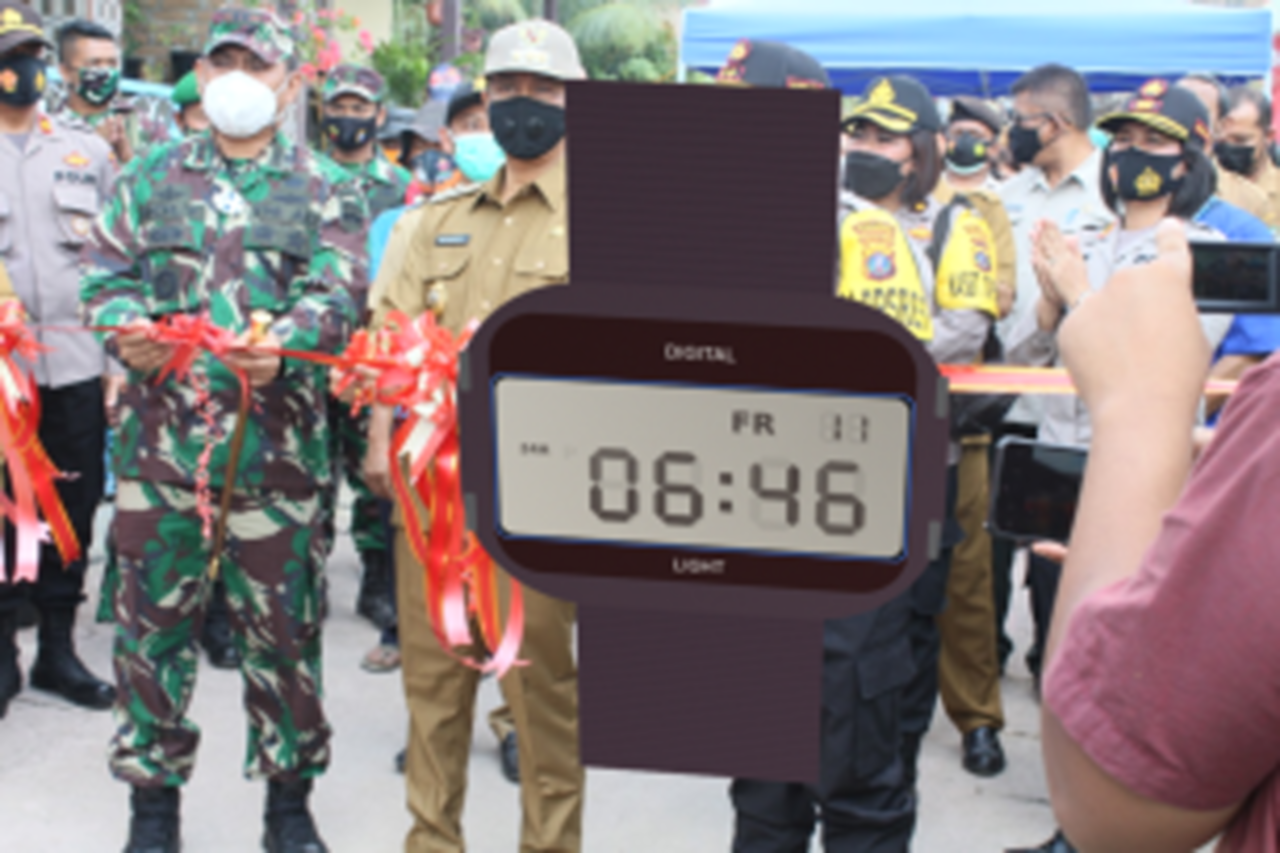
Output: {"hour": 6, "minute": 46}
